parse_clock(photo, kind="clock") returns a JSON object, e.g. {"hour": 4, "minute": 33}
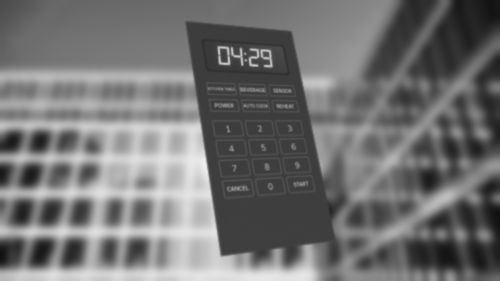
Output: {"hour": 4, "minute": 29}
